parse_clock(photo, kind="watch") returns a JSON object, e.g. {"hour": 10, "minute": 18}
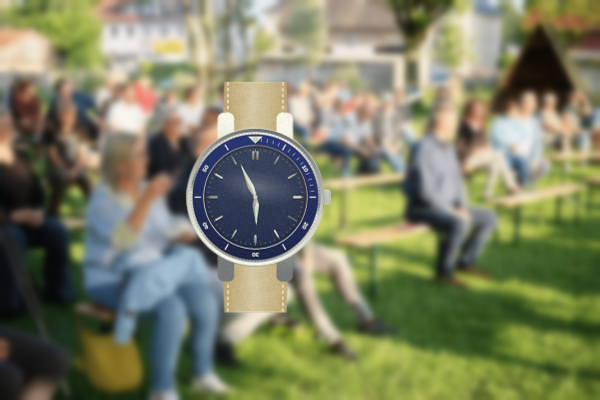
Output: {"hour": 5, "minute": 56}
